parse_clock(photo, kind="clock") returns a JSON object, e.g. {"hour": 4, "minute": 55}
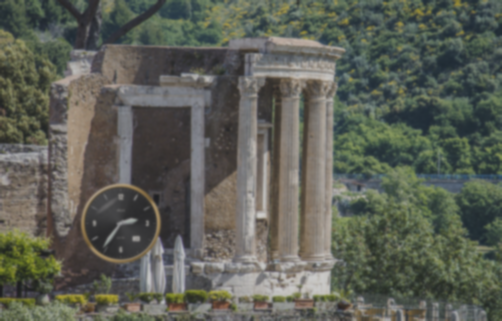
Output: {"hour": 2, "minute": 36}
